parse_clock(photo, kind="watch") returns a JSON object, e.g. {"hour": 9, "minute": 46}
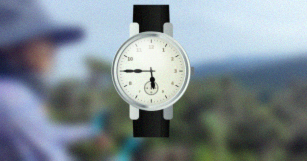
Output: {"hour": 5, "minute": 45}
